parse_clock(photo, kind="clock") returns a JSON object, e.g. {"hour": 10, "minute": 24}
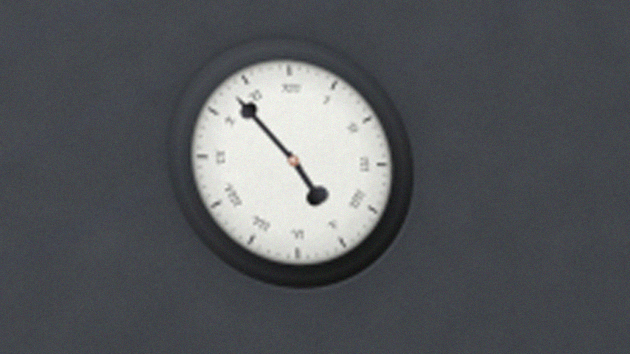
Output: {"hour": 4, "minute": 53}
